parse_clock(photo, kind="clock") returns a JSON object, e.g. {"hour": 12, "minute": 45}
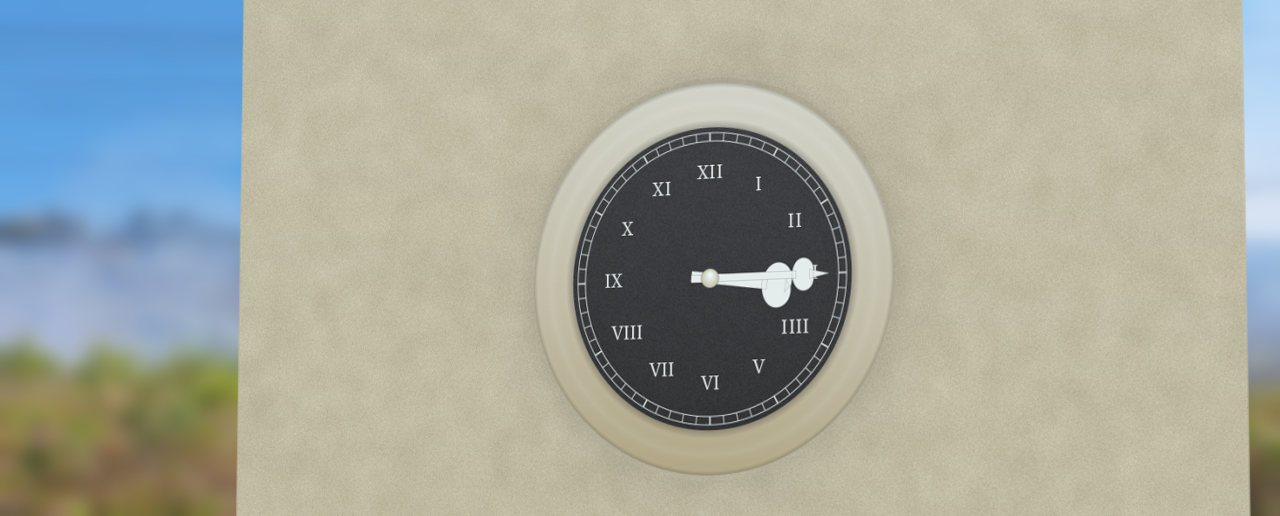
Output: {"hour": 3, "minute": 15}
